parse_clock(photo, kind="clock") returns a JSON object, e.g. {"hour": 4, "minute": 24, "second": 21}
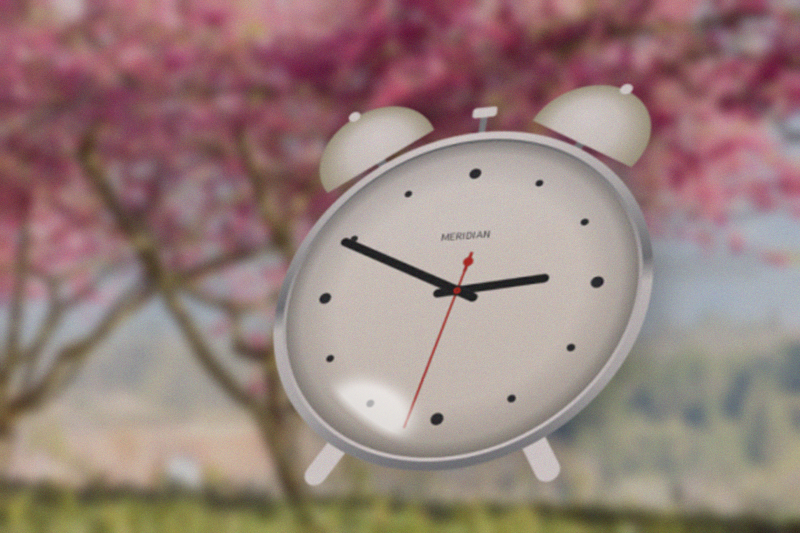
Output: {"hour": 2, "minute": 49, "second": 32}
